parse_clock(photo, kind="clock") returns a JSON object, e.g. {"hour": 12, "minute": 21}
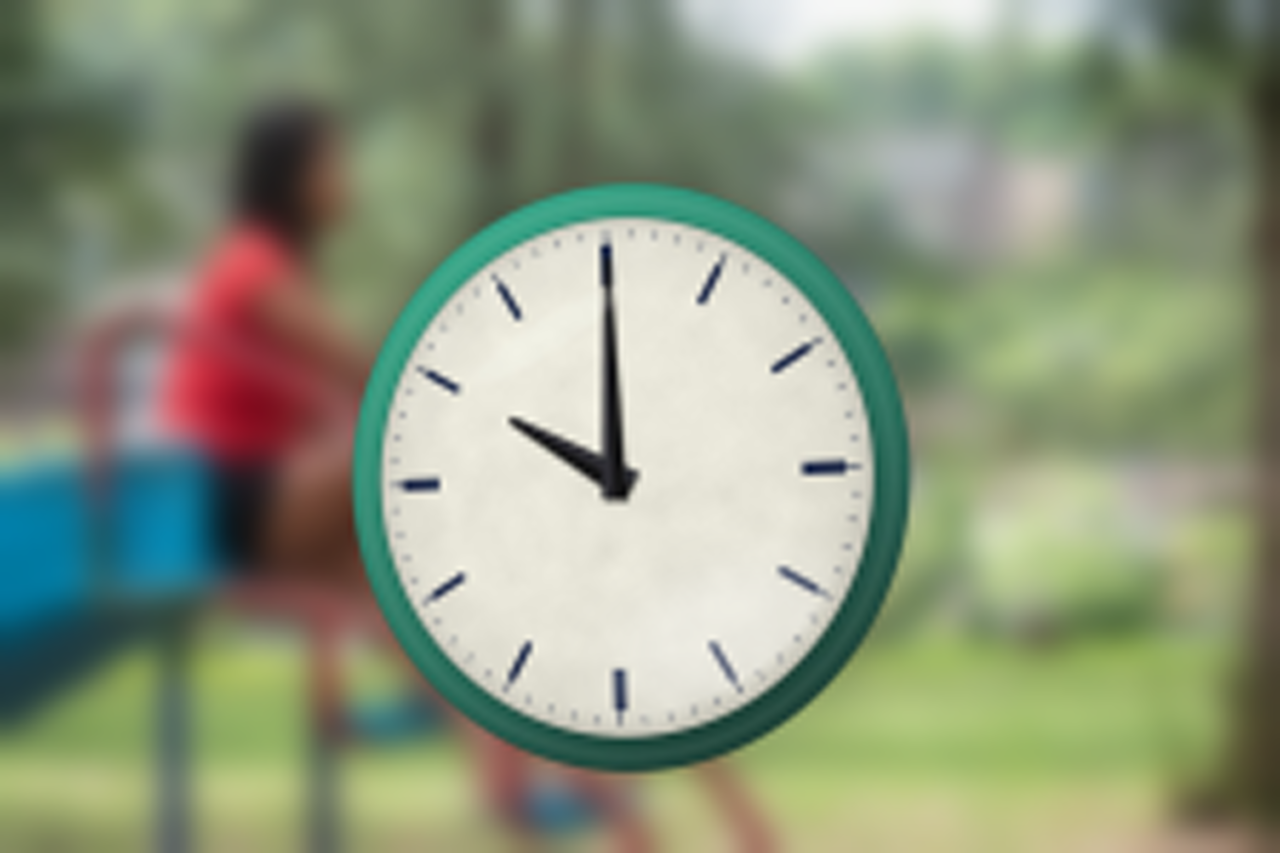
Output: {"hour": 10, "minute": 0}
